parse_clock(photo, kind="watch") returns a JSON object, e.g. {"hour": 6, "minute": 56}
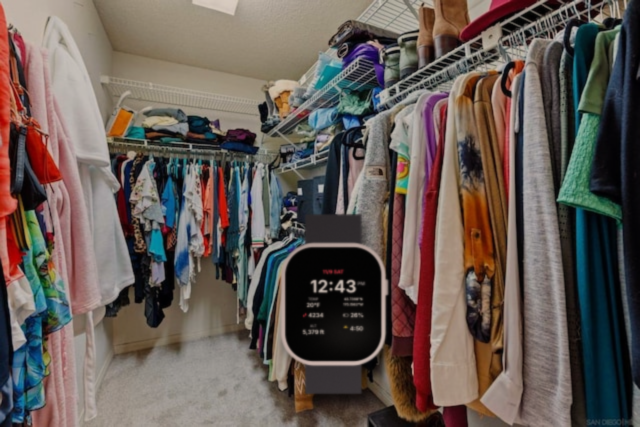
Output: {"hour": 12, "minute": 43}
